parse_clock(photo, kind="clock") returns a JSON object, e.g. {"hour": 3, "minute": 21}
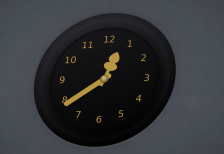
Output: {"hour": 12, "minute": 39}
